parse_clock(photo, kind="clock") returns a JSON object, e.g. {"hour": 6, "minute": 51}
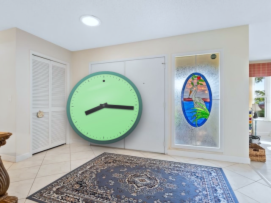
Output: {"hour": 8, "minute": 16}
